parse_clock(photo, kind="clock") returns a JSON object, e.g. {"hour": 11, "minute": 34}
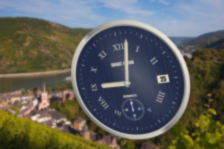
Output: {"hour": 9, "minute": 2}
